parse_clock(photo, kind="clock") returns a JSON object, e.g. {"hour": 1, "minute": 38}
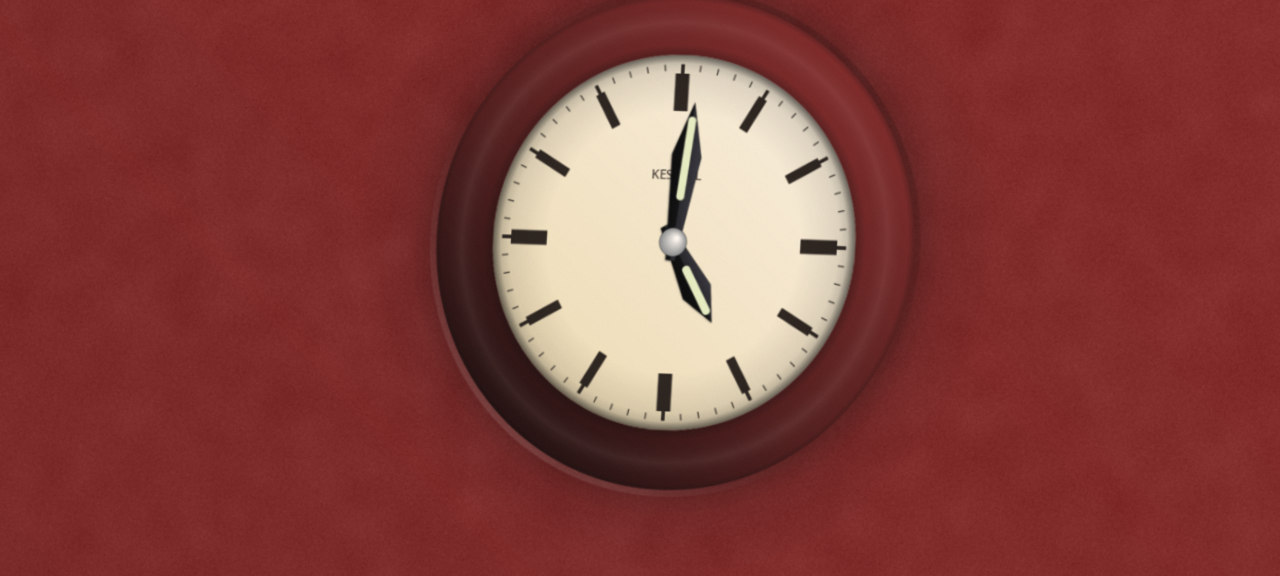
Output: {"hour": 5, "minute": 1}
